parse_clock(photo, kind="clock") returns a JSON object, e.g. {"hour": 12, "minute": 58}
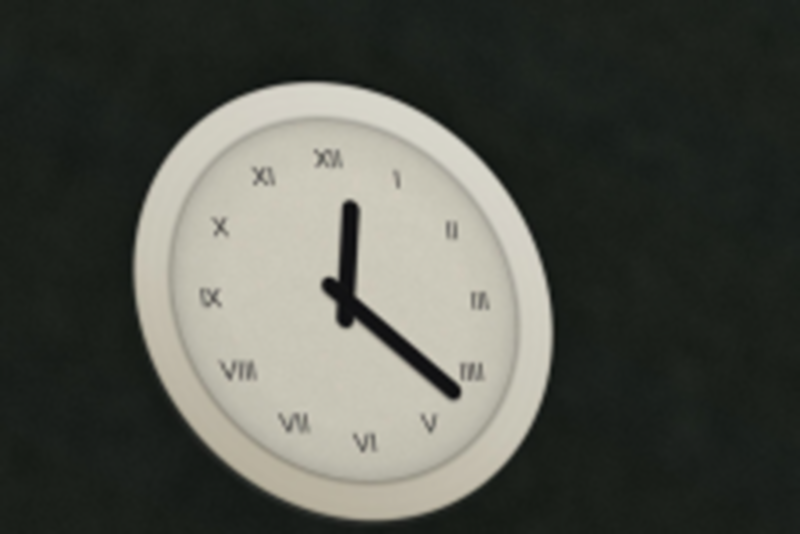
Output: {"hour": 12, "minute": 22}
